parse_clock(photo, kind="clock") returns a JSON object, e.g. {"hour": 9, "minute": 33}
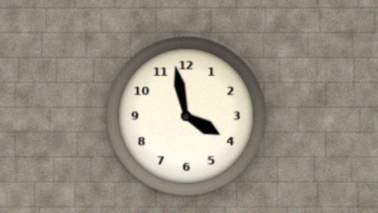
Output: {"hour": 3, "minute": 58}
